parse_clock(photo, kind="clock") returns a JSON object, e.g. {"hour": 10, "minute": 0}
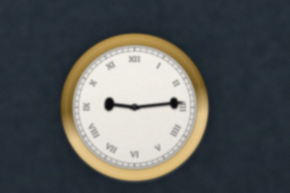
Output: {"hour": 9, "minute": 14}
